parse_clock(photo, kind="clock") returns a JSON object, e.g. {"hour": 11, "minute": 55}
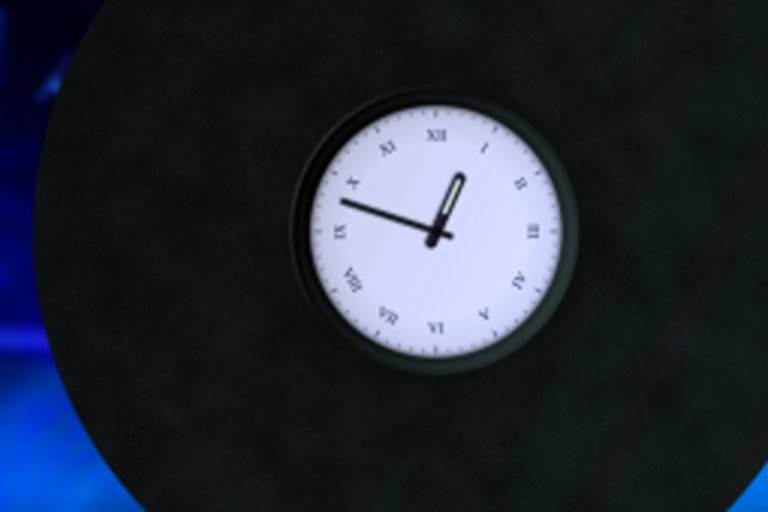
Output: {"hour": 12, "minute": 48}
